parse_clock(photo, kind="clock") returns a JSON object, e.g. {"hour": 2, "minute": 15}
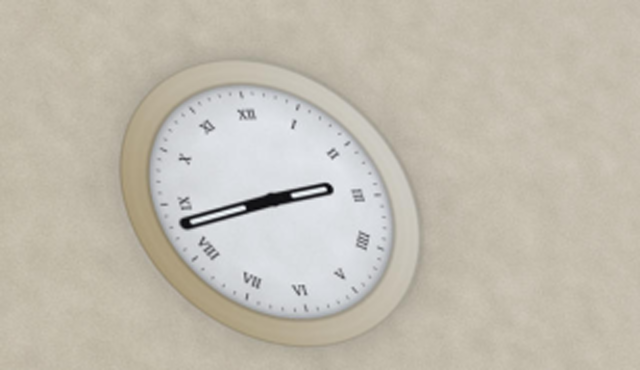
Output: {"hour": 2, "minute": 43}
